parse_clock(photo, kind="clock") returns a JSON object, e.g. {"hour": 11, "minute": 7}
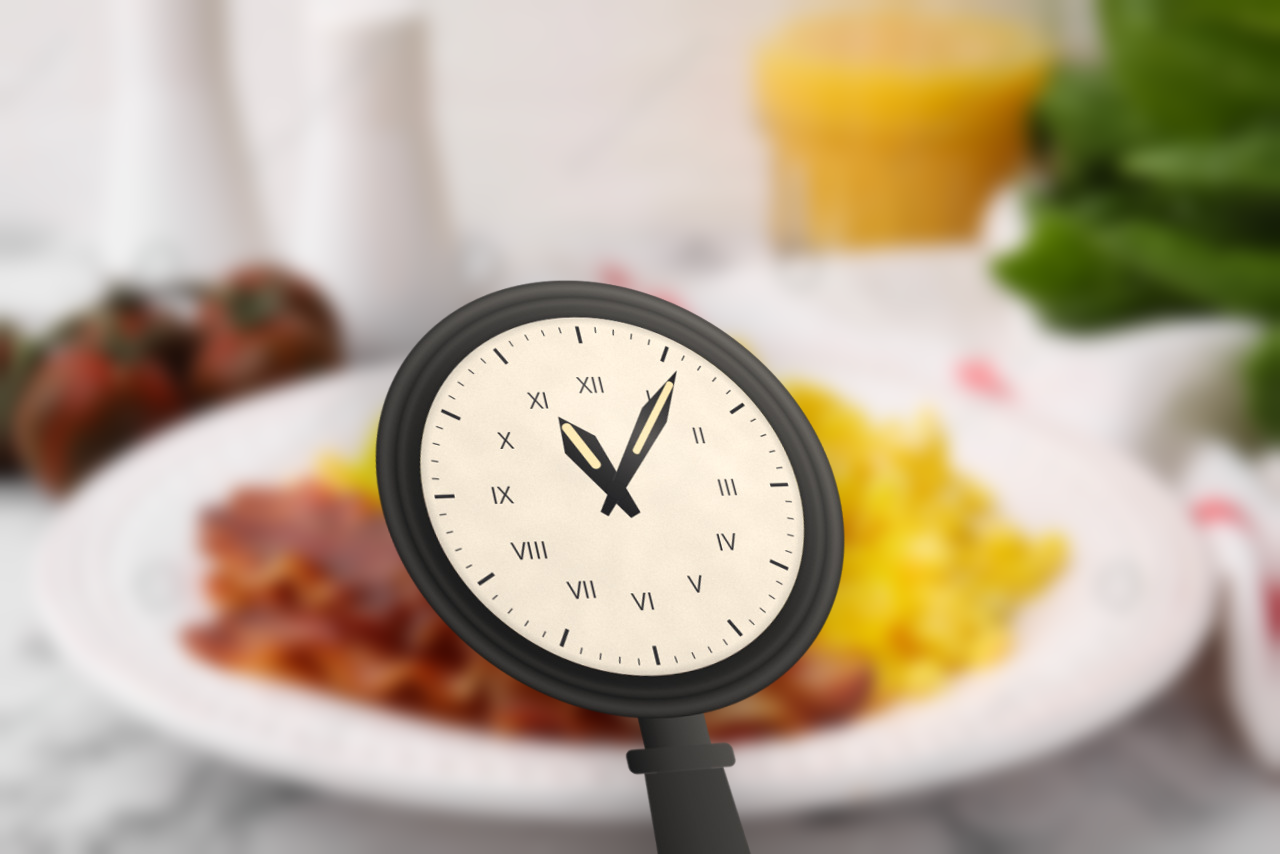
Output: {"hour": 11, "minute": 6}
